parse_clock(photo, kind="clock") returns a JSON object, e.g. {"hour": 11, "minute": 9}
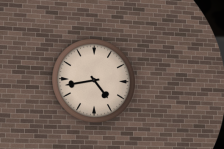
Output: {"hour": 4, "minute": 43}
